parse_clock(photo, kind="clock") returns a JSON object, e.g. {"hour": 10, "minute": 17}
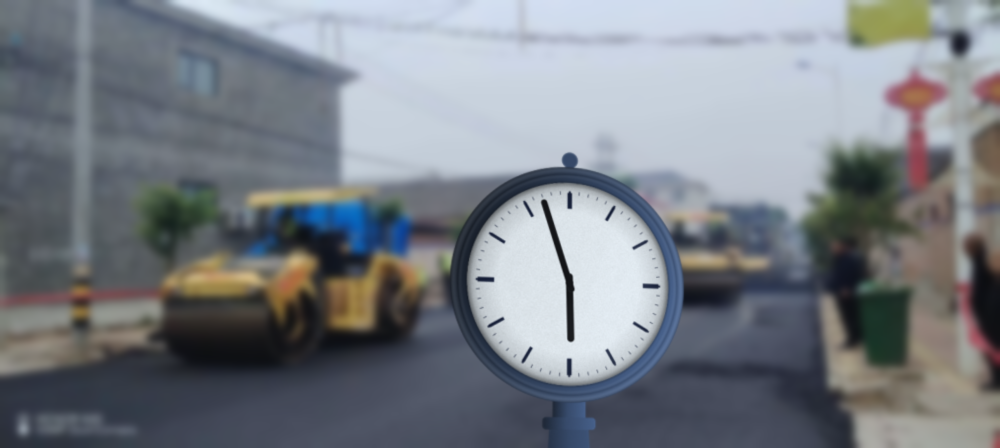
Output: {"hour": 5, "minute": 57}
